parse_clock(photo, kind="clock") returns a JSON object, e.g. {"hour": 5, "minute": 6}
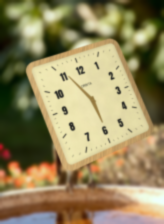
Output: {"hour": 5, "minute": 56}
